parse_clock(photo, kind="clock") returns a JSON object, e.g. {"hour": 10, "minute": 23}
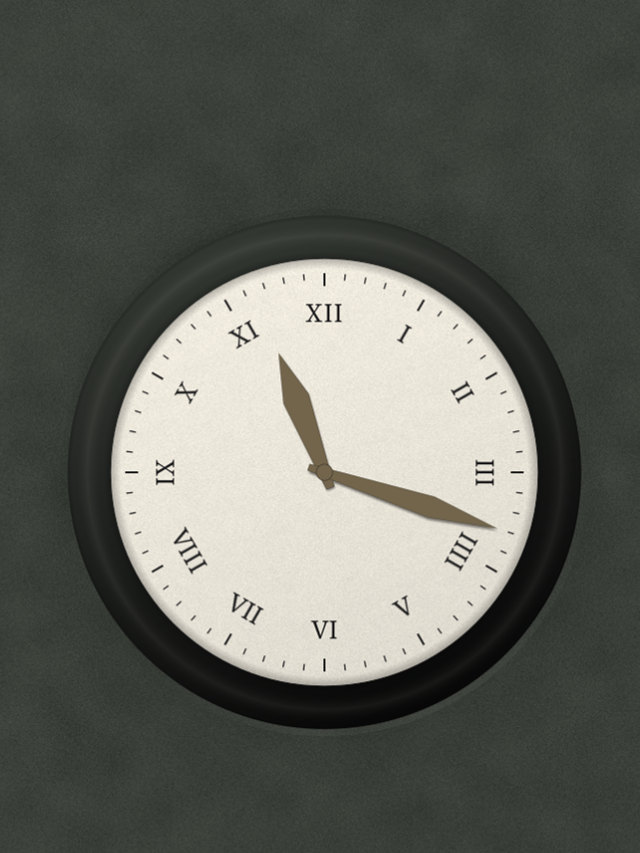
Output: {"hour": 11, "minute": 18}
